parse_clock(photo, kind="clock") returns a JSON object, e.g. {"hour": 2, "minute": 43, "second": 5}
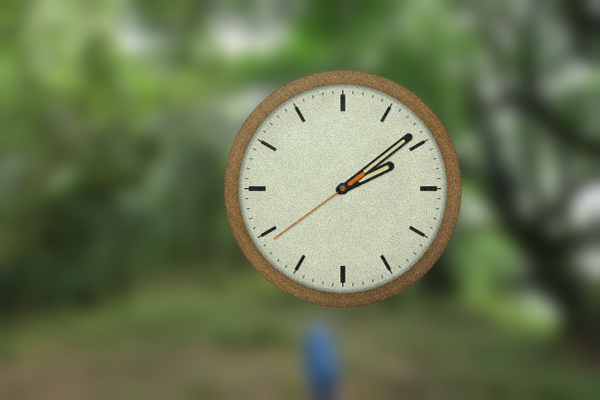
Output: {"hour": 2, "minute": 8, "second": 39}
